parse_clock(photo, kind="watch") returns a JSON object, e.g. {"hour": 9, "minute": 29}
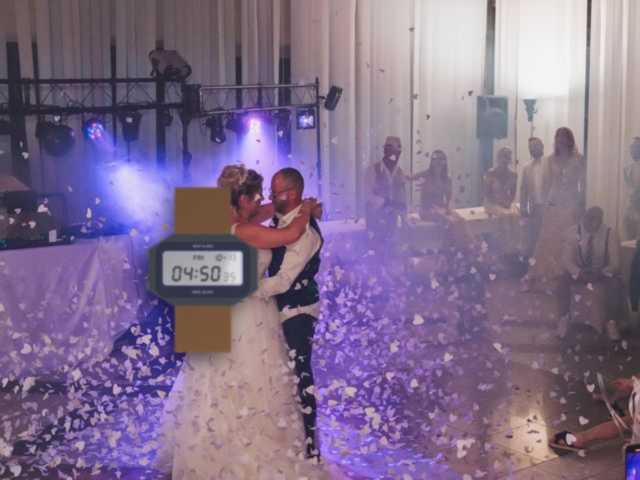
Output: {"hour": 4, "minute": 50}
